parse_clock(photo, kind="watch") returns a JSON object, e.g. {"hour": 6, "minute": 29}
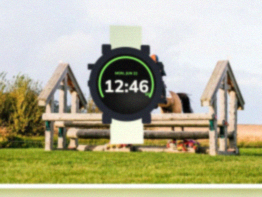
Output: {"hour": 12, "minute": 46}
